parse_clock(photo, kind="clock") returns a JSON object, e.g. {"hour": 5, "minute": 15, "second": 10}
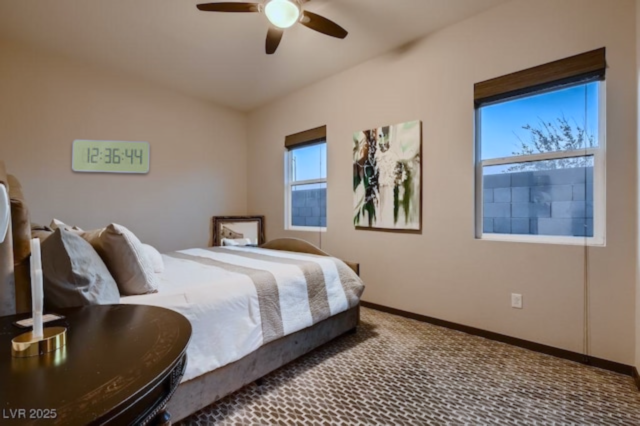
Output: {"hour": 12, "minute": 36, "second": 44}
